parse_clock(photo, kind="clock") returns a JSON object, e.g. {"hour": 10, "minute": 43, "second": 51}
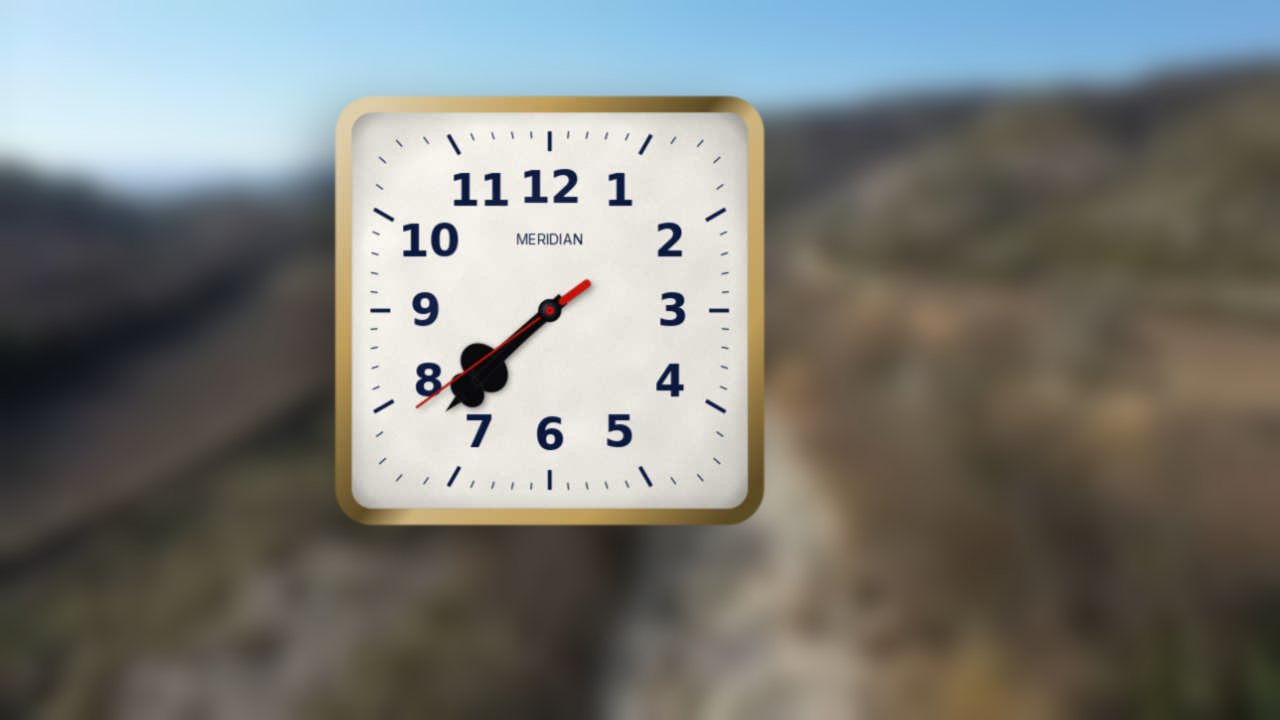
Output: {"hour": 7, "minute": 37, "second": 39}
